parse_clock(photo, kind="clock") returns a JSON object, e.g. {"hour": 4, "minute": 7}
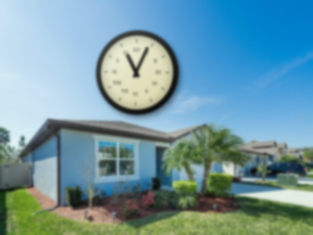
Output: {"hour": 11, "minute": 4}
